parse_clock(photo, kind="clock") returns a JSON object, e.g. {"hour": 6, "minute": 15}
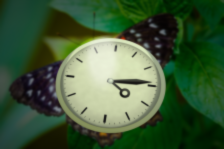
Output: {"hour": 4, "minute": 14}
